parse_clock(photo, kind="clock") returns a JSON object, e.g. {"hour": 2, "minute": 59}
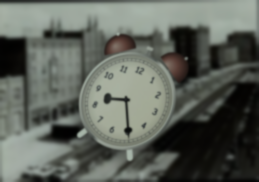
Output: {"hour": 8, "minute": 25}
